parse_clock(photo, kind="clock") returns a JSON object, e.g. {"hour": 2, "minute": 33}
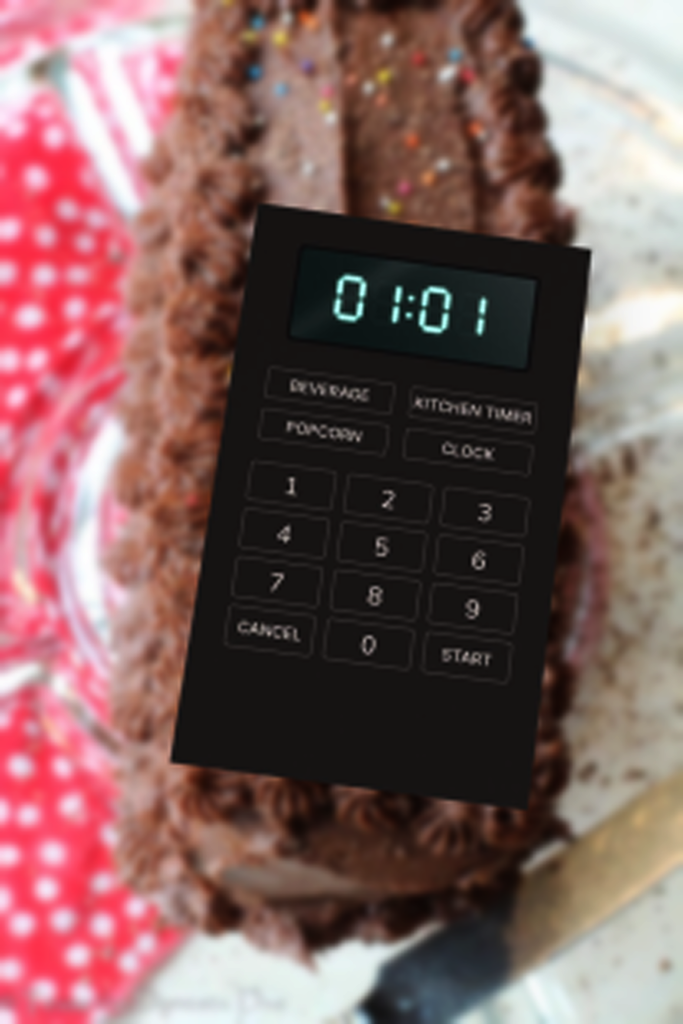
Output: {"hour": 1, "minute": 1}
